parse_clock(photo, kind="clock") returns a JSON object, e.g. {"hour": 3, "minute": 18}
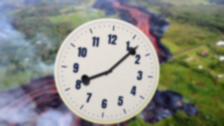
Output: {"hour": 8, "minute": 7}
